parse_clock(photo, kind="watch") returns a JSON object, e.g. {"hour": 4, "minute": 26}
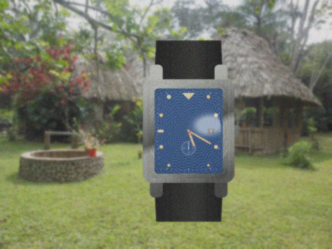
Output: {"hour": 5, "minute": 20}
